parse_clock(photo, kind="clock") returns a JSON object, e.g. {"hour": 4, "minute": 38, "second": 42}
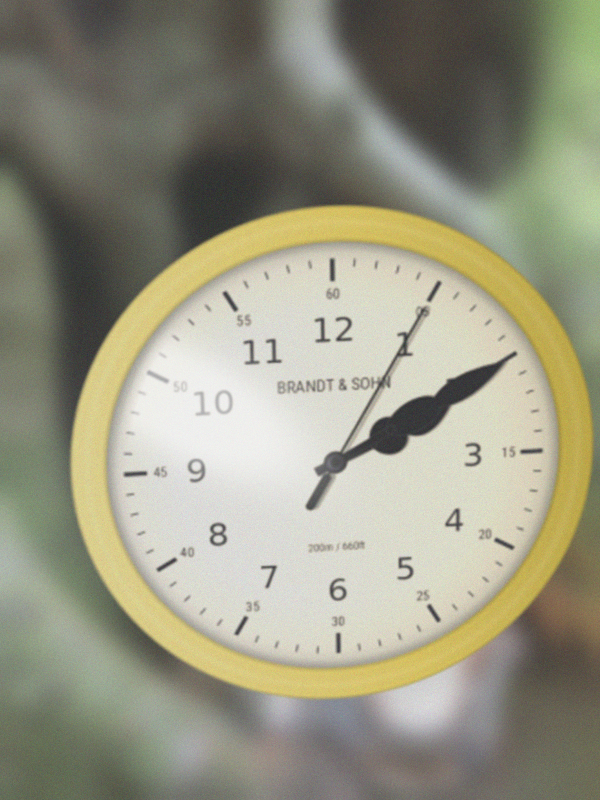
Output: {"hour": 2, "minute": 10, "second": 5}
